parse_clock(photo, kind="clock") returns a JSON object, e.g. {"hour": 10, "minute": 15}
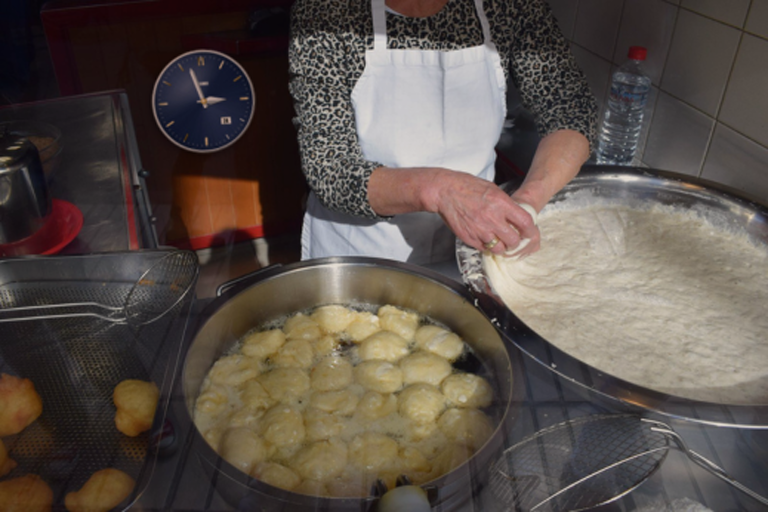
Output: {"hour": 2, "minute": 57}
